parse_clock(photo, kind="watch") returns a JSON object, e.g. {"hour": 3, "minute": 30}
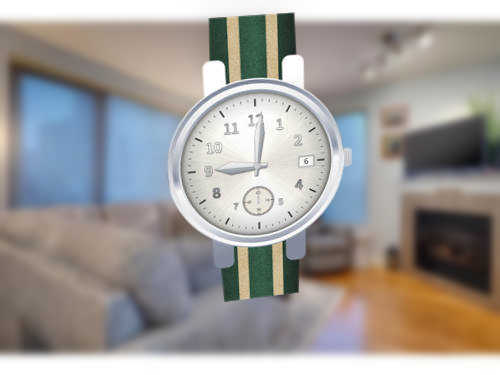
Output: {"hour": 9, "minute": 1}
